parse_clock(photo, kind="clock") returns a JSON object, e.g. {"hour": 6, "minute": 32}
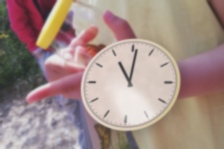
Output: {"hour": 11, "minute": 1}
